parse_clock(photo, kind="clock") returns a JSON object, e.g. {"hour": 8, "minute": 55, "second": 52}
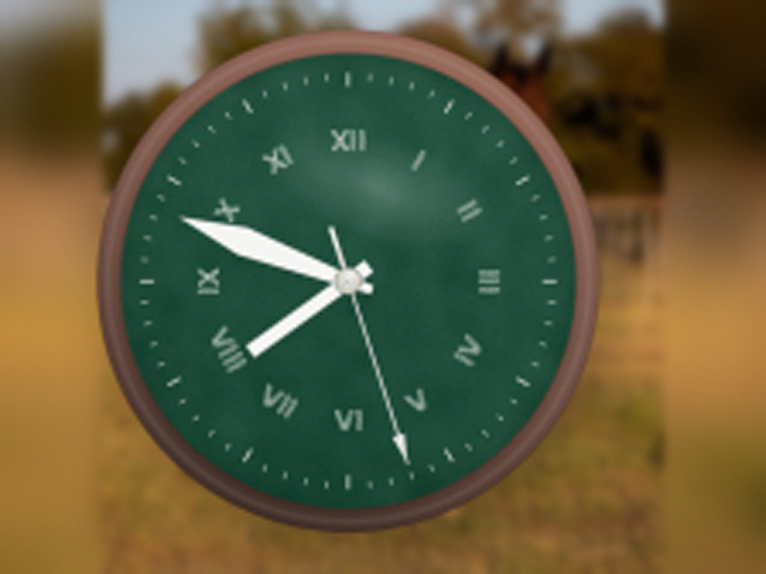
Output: {"hour": 7, "minute": 48, "second": 27}
